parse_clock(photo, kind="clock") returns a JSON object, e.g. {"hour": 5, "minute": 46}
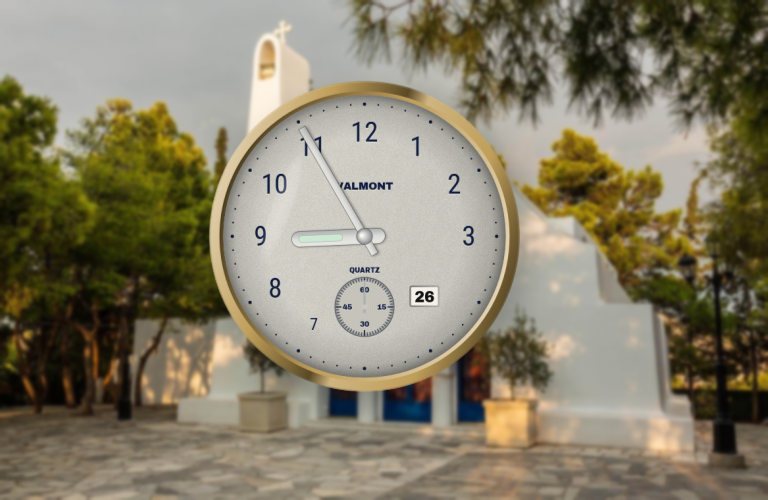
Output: {"hour": 8, "minute": 55}
